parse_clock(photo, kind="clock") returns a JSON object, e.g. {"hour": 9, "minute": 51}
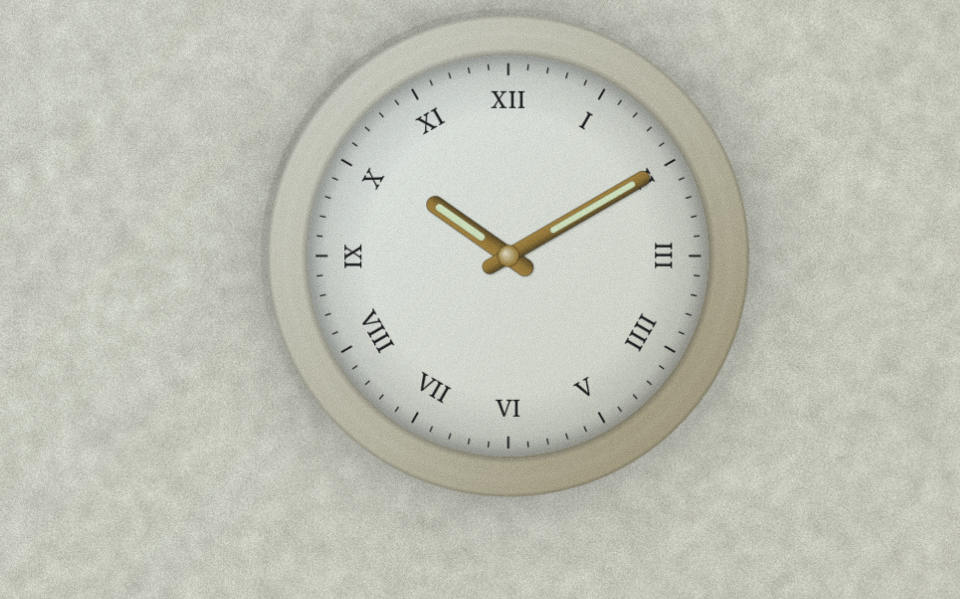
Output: {"hour": 10, "minute": 10}
